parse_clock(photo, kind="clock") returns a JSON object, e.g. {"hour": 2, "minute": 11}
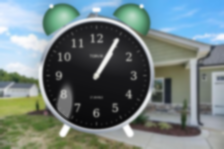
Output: {"hour": 1, "minute": 5}
